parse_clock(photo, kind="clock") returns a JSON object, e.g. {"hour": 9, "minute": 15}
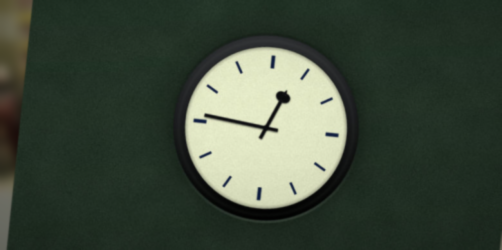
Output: {"hour": 12, "minute": 46}
